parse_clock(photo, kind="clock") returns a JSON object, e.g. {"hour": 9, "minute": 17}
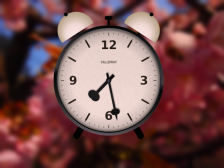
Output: {"hour": 7, "minute": 28}
